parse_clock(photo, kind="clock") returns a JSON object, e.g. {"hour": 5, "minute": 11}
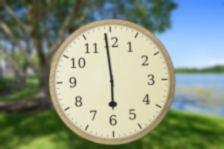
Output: {"hour": 5, "minute": 59}
